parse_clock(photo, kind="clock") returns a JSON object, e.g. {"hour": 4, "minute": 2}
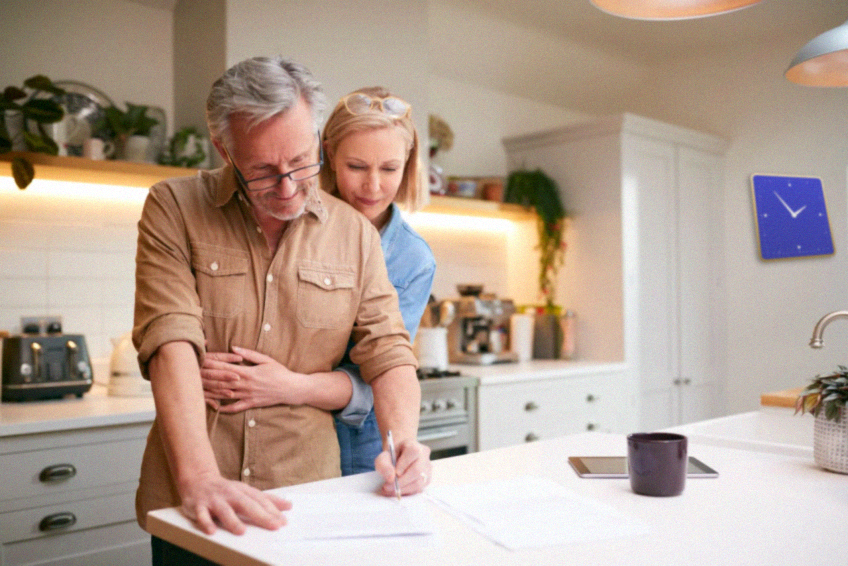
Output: {"hour": 1, "minute": 54}
